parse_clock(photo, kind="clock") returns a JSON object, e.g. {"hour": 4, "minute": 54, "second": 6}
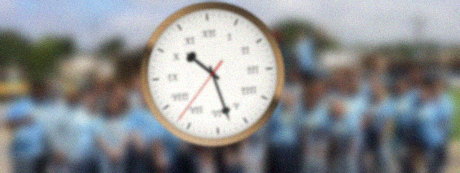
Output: {"hour": 10, "minute": 27, "second": 37}
